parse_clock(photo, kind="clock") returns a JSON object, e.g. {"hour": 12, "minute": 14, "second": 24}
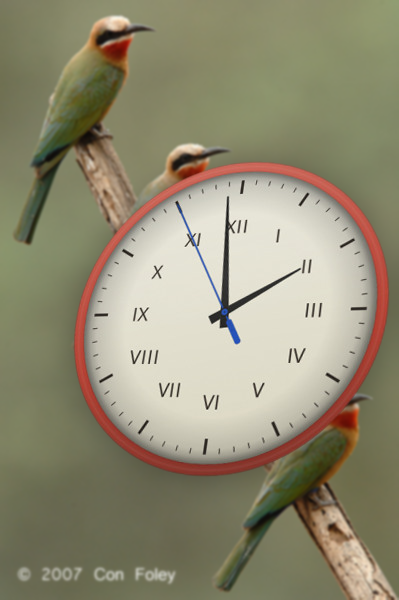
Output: {"hour": 1, "minute": 58, "second": 55}
